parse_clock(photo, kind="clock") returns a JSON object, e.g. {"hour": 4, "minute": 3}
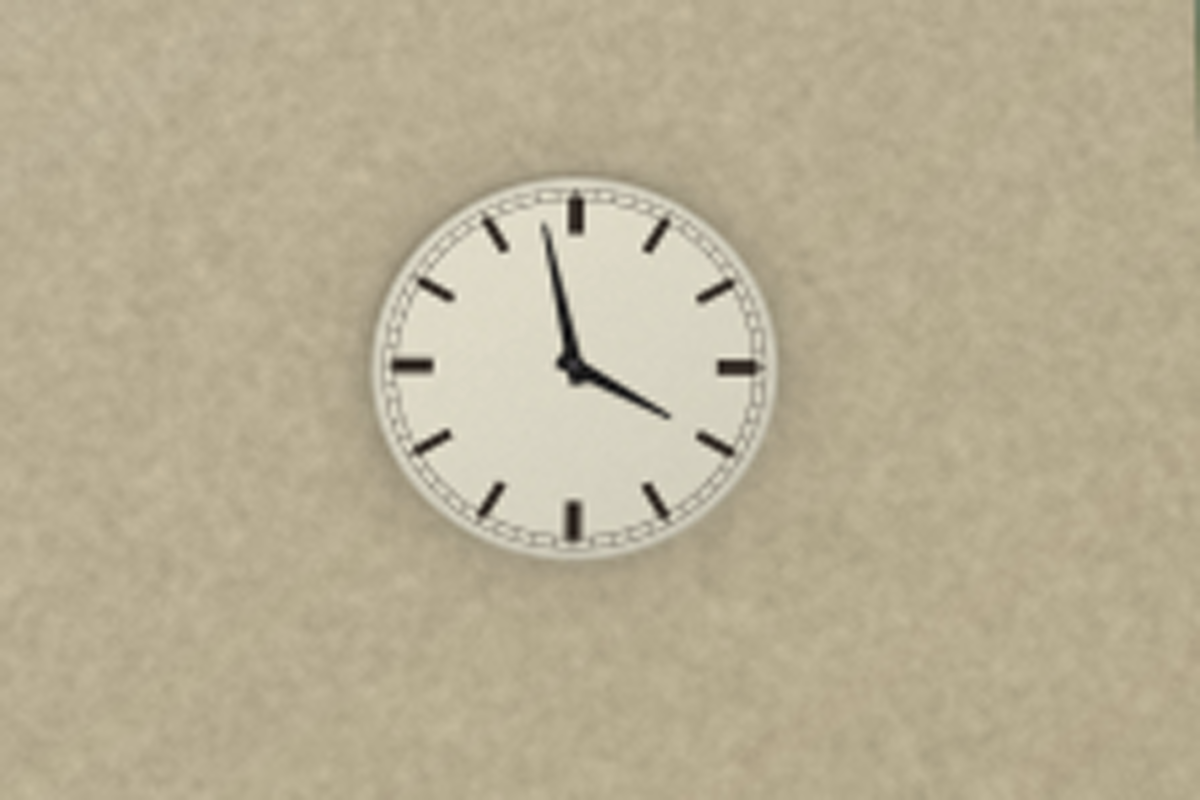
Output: {"hour": 3, "minute": 58}
